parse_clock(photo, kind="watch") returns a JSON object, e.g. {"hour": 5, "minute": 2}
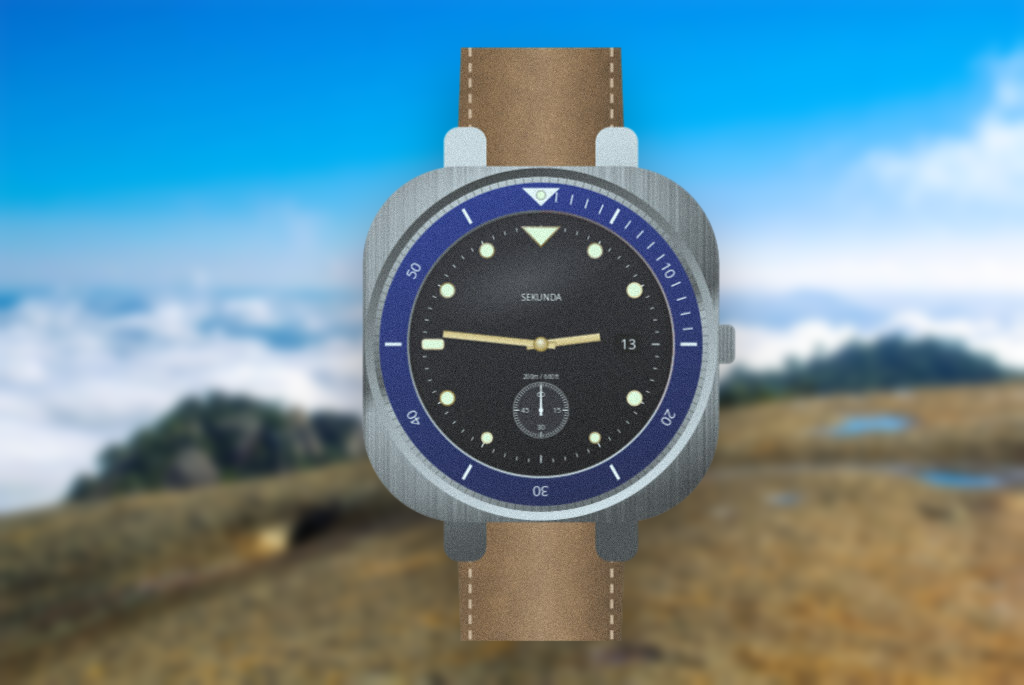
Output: {"hour": 2, "minute": 46}
